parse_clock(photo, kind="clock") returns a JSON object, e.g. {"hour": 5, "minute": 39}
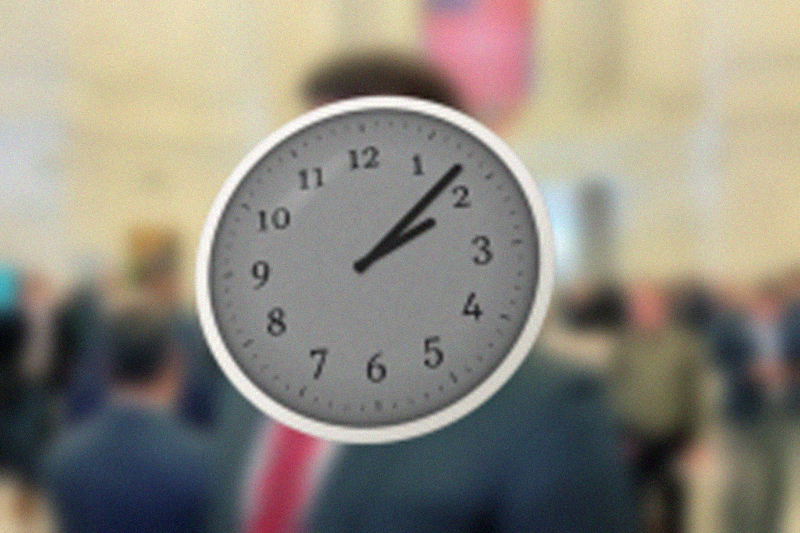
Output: {"hour": 2, "minute": 8}
